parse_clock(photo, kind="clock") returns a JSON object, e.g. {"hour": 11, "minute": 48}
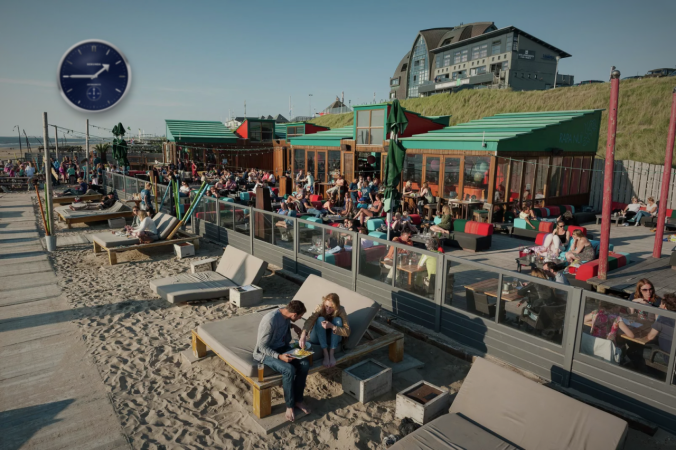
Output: {"hour": 1, "minute": 45}
